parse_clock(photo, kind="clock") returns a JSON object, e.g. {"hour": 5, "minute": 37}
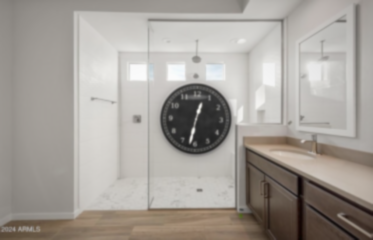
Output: {"hour": 12, "minute": 32}
